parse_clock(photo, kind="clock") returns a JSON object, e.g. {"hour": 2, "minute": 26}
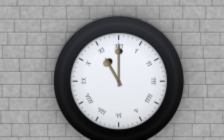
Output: {"hour": 11, "minute": 0}
